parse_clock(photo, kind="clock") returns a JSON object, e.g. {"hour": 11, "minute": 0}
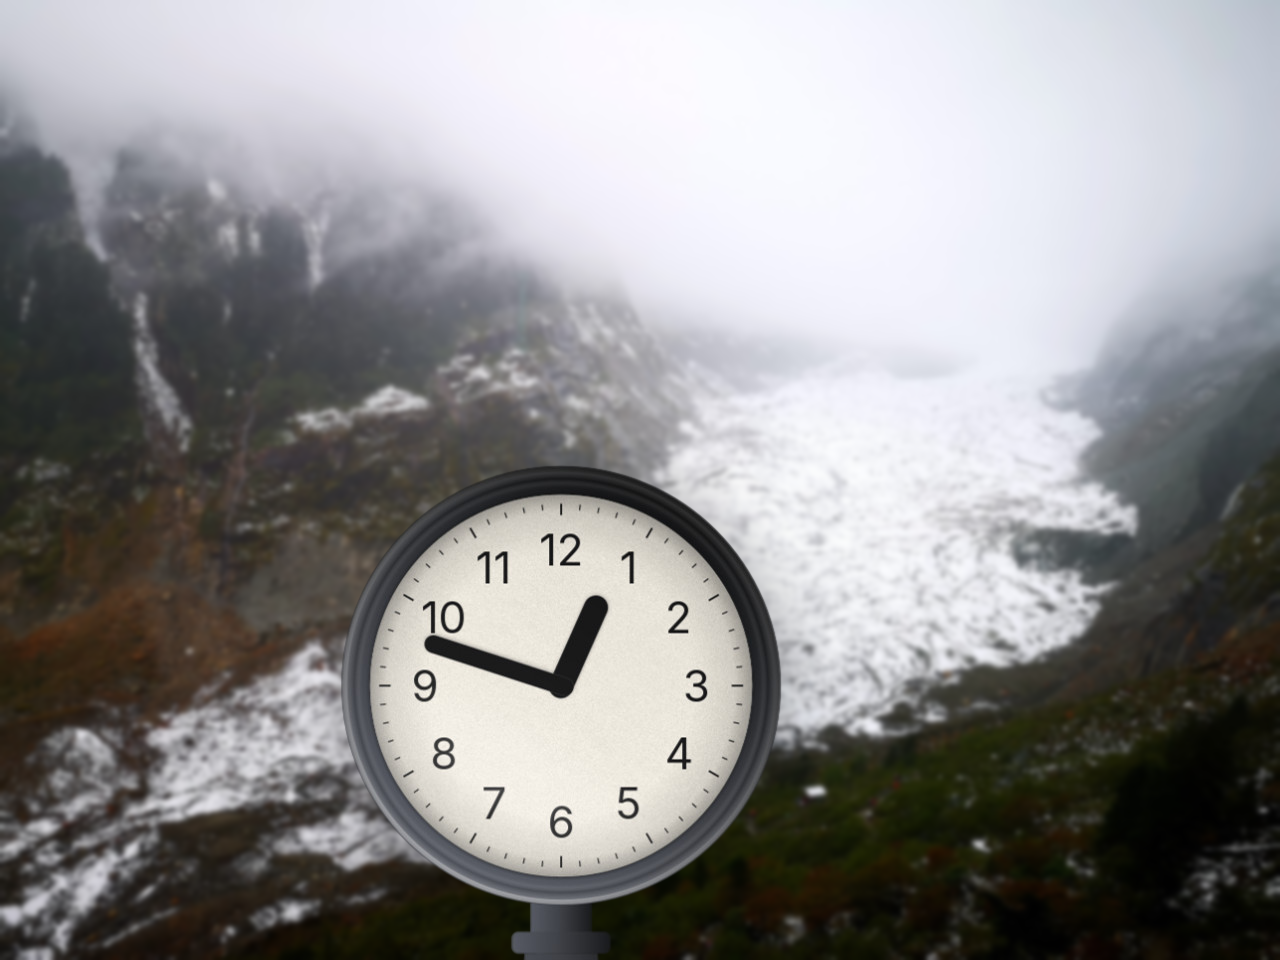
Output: {"hour": 12, "minute": 48}
